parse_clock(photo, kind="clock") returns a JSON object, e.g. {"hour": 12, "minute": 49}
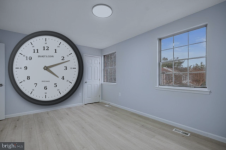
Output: {"hour": 4, "minute": 12}
